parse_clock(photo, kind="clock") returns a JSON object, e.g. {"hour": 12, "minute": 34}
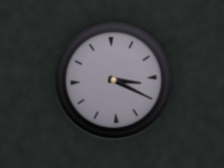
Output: {"hour": 3, "minute": 20}
